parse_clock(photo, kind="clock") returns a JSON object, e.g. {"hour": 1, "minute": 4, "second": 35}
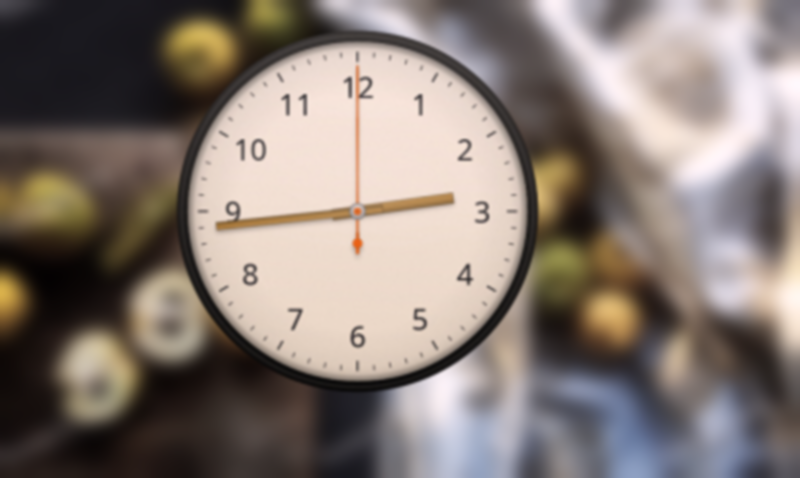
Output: {"hour": 2, "minute": 44, "second": 0}
